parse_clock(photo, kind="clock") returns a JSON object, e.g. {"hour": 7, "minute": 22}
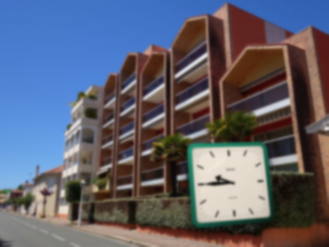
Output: {"hour": 9, "minute": 45}
